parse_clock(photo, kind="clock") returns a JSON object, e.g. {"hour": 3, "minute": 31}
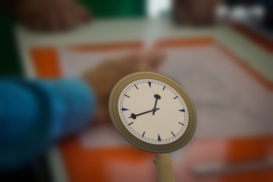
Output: {"hour": 12, "minute": 42}
